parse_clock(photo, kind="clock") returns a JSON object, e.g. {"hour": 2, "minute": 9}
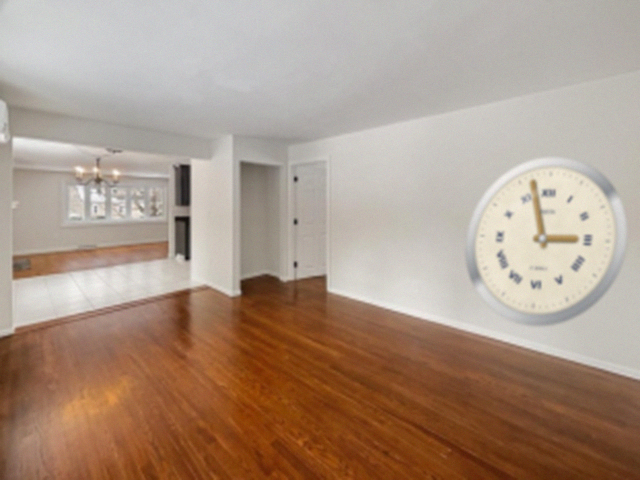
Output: {"hour": 2, "minute": 57}
